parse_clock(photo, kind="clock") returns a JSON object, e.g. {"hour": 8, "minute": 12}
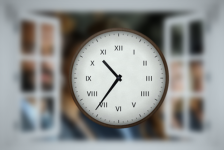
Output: {"hour": 10, "minute": 36}
